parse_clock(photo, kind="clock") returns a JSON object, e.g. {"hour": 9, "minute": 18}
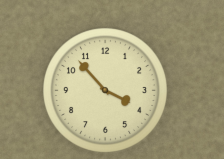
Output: {"hour": 3, "minute": 53}
